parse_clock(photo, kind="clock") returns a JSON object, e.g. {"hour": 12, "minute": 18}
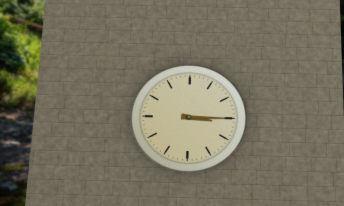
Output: {"hour": 3, "minute": 15}
